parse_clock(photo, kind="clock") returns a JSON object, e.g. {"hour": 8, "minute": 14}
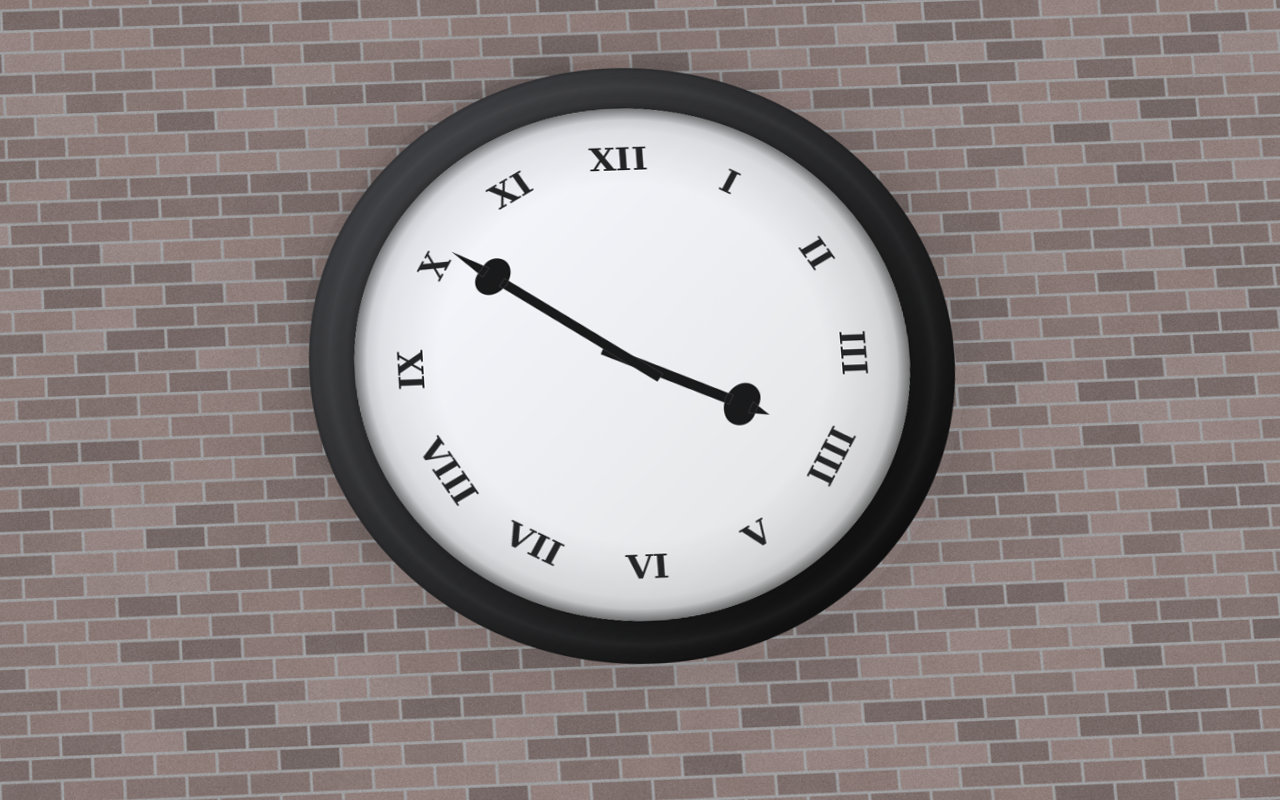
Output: {"hour": 3, "minute": 51}
